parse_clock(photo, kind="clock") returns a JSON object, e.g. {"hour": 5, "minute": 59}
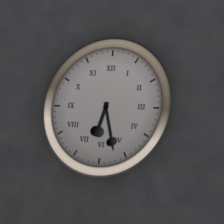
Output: {"hour": 6, "minute": 27}
